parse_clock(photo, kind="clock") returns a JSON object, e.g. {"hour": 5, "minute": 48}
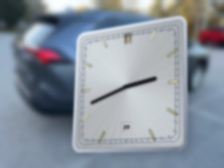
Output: {"hour": 2, "minute": 42}
